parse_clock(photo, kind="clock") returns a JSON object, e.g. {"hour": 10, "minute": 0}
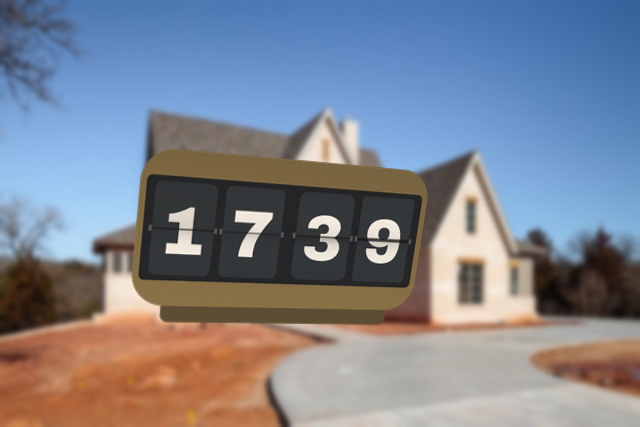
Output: {"hour": 17, "minute": 39}
